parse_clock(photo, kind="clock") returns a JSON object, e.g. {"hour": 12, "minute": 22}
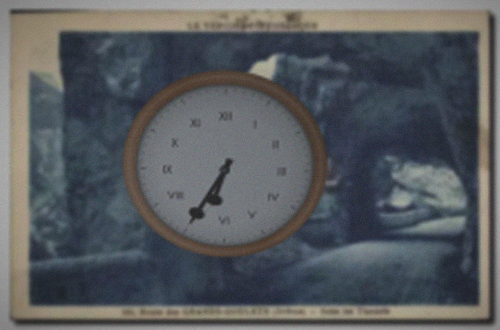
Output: {"hour": 6, "minute": 35}
